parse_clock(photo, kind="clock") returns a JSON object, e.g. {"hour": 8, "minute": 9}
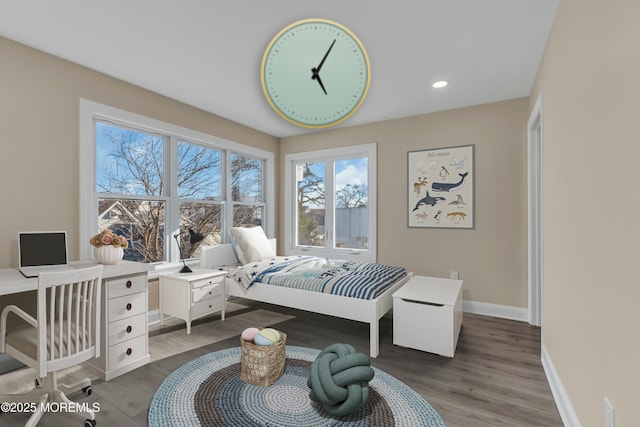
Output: {"hour": 5, "minute": 5}
